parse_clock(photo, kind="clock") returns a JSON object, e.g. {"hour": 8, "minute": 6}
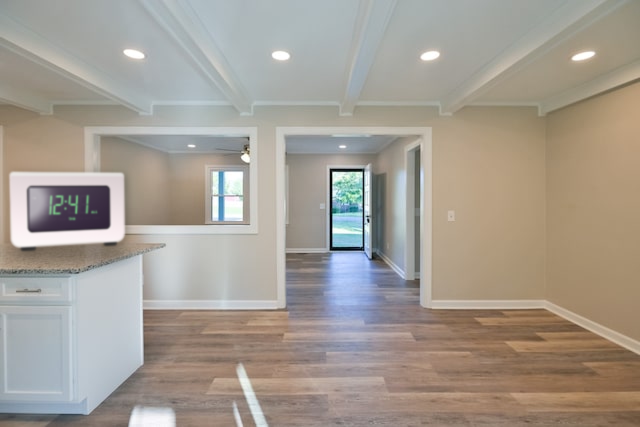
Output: {"hour": 12, "minute": 41}
